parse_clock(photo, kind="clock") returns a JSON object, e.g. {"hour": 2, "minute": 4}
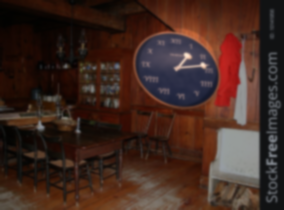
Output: {"hour": 1, "minute": 13}
